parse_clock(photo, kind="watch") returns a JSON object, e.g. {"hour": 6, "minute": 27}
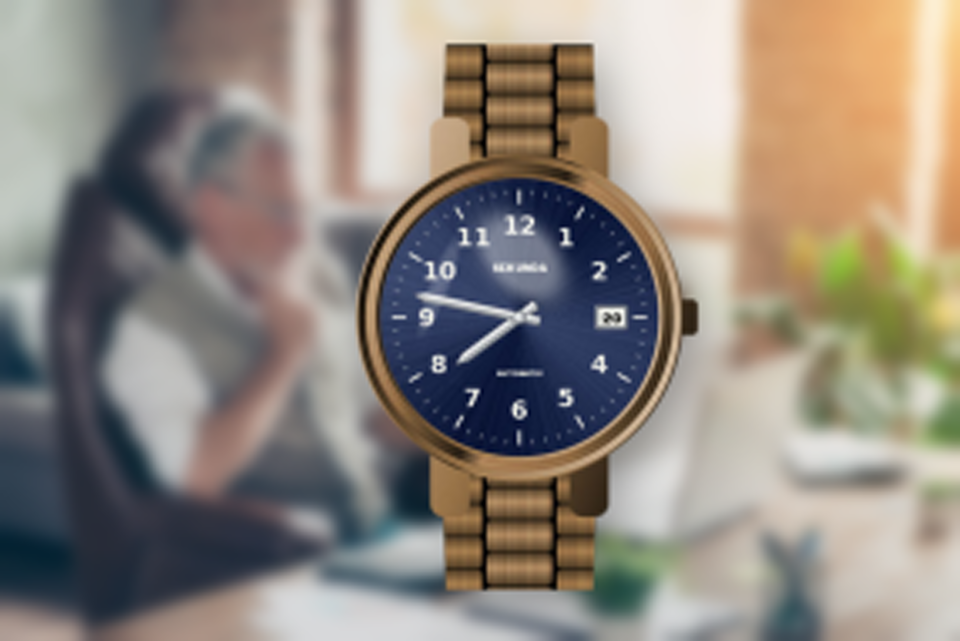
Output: {"hour": 7, "minute": 47}
